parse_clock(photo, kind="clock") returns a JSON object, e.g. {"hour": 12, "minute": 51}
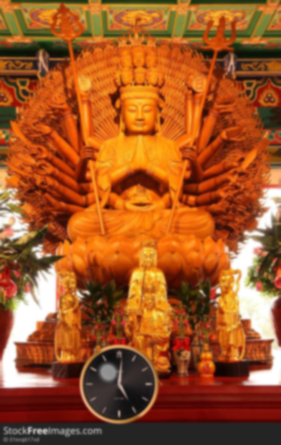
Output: {"hour": 5, "minute": 1}
